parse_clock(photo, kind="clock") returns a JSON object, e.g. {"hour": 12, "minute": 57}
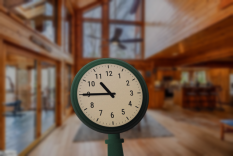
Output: {"hour": 10, "minute": 45}
